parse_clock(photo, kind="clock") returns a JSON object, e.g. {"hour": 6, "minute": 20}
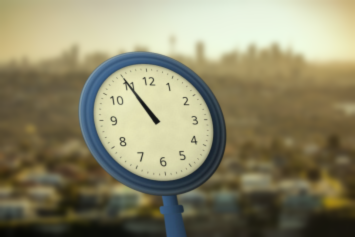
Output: {"hour": 10, "minute": 55}
